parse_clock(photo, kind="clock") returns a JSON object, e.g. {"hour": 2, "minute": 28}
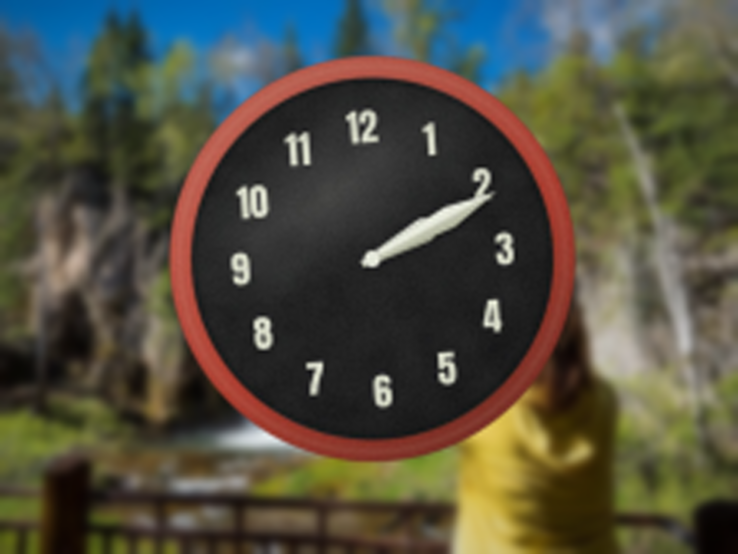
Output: {"hour": 2, "minute": 11}
